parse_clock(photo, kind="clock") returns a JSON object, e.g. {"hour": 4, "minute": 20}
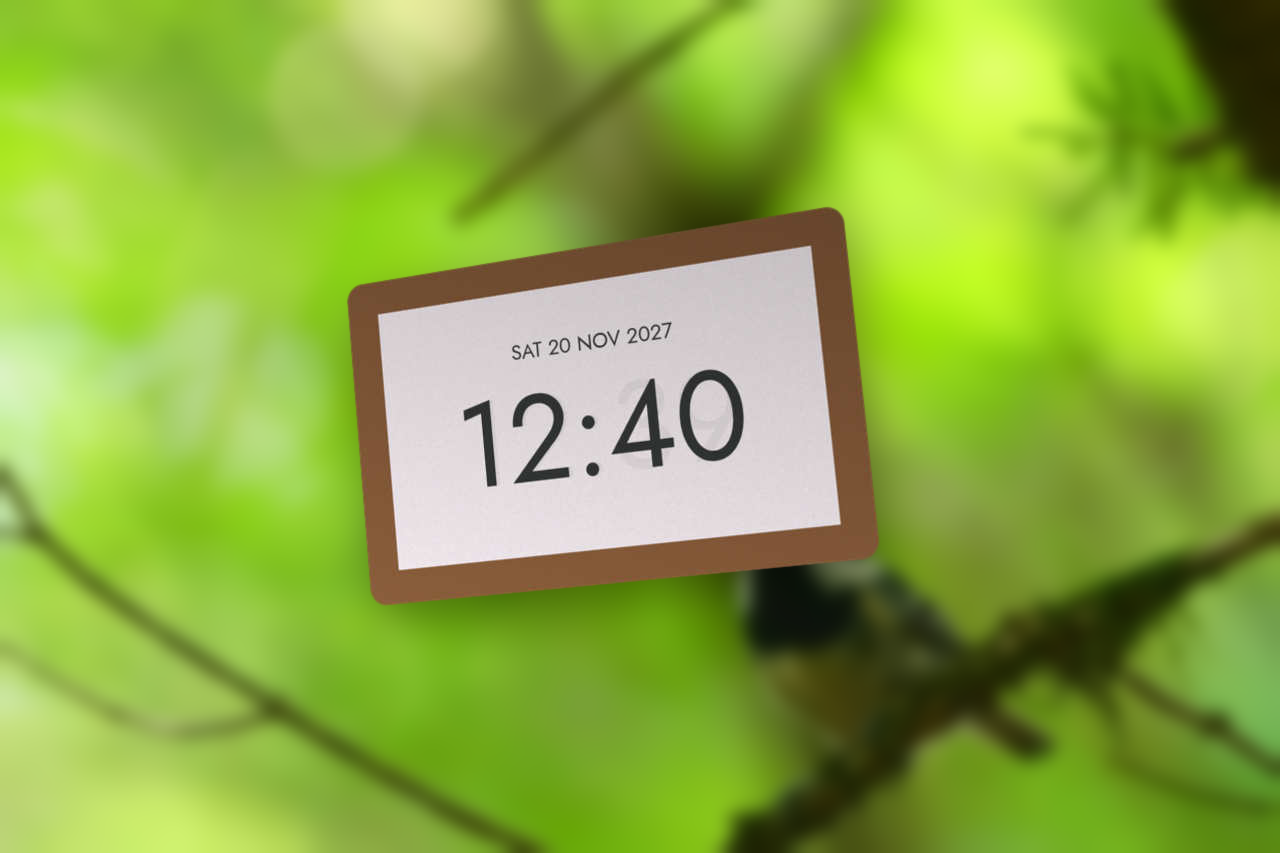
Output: {"hour": 12, "minute": 40}
